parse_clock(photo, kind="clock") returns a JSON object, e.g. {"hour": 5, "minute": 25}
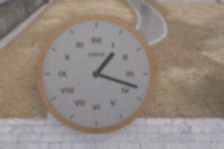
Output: {"hour": 1, "minute": 18}
